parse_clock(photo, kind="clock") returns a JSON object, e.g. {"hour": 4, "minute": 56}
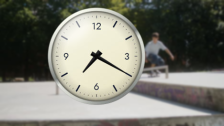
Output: {"hour": 7, "minute": 20}
